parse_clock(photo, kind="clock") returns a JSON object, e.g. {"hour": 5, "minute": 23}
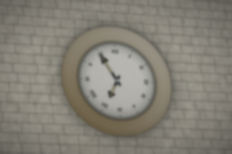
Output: {"hour": 6, "minute": 55}
